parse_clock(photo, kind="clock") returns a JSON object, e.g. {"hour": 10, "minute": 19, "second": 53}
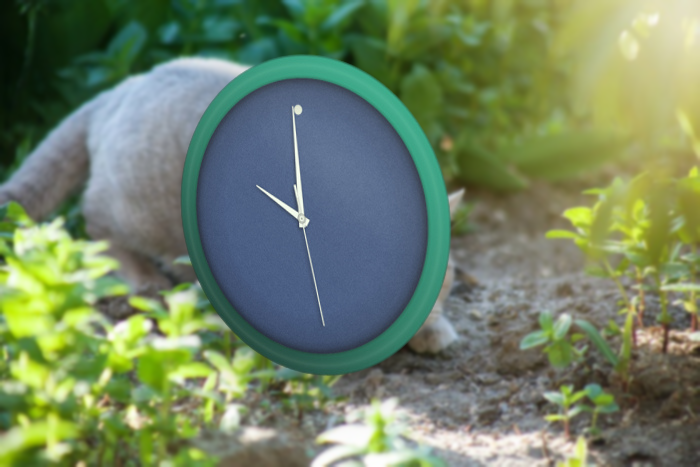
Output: {"hour": 9, "minute": 59, "second": 28}
